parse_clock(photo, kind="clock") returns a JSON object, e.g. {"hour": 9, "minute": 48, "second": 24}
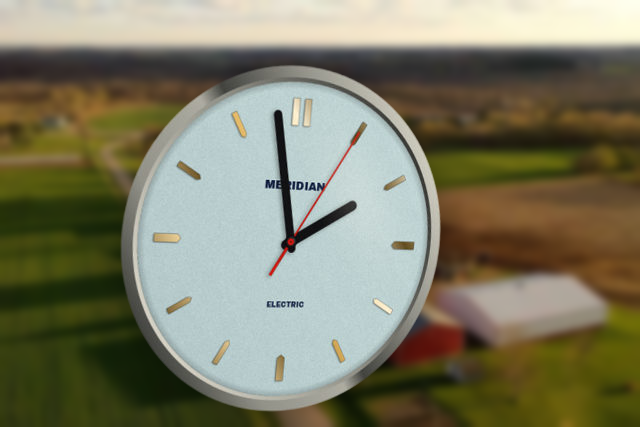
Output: {"hour": 1, "minute": 58, "second": 5}
